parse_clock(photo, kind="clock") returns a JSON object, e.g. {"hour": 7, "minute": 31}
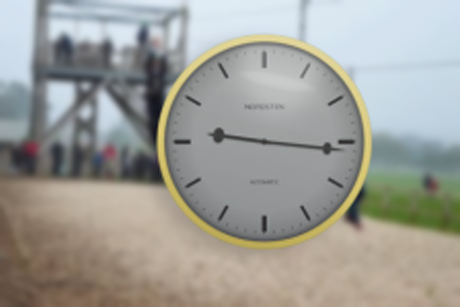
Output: {"hour": 9, "minute": 16}
